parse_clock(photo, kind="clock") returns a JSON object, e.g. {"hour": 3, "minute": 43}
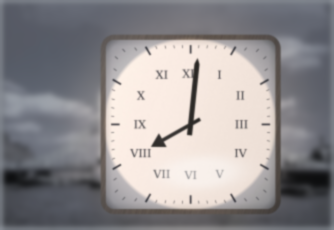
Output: {"hour": 8, "minute": 1}
